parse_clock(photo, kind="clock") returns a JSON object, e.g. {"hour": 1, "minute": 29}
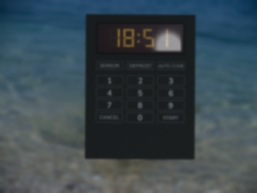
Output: {"hour": 18, "minute": 51}
